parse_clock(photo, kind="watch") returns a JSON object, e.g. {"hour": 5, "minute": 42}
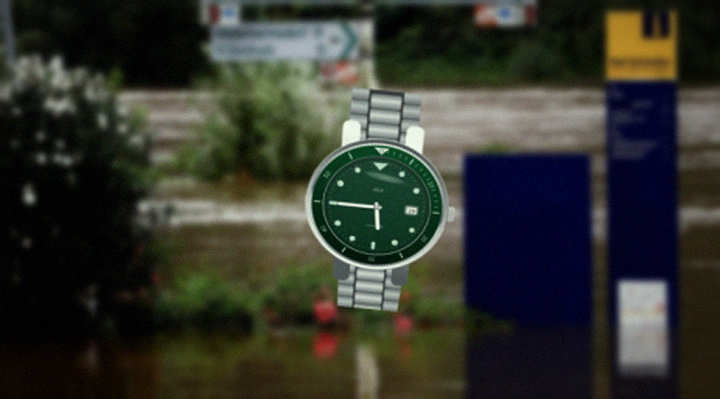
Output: {"hour": 5, "minute": 45}
